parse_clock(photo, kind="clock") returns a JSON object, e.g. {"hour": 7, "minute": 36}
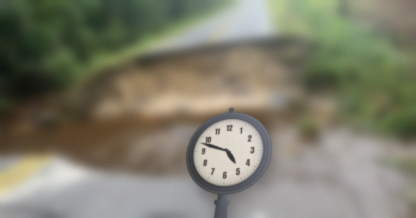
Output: {"hour": 4, "minute": 48}
